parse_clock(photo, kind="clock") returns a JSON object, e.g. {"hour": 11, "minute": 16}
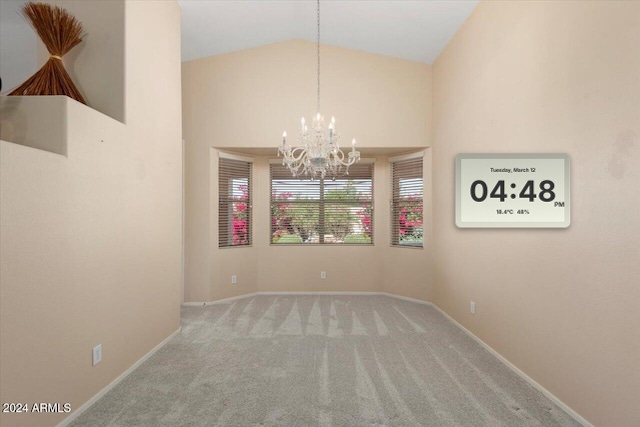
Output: {"hour": 4, "minute": 48}
